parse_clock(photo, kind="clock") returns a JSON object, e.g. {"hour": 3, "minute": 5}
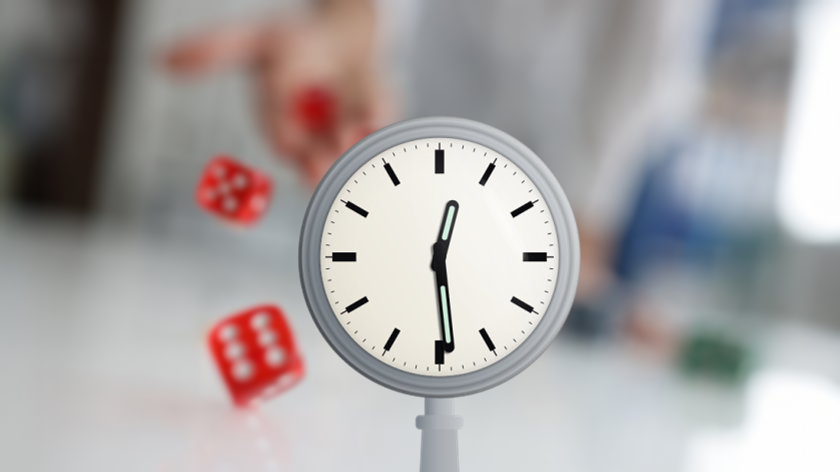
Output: {"hour": 12, "minute": 29}
